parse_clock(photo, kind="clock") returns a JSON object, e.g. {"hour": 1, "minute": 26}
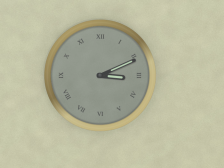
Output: {"hour": 3, "minute": 11}
